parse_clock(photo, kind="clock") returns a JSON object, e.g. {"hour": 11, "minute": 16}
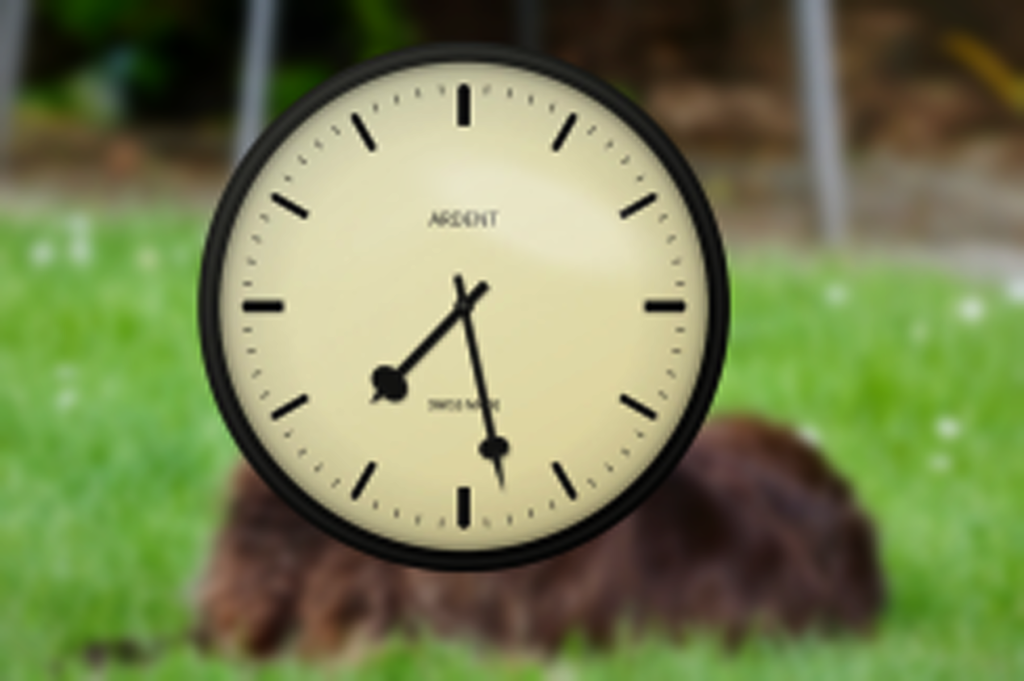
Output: {"hour": 7, "minute": 28}
